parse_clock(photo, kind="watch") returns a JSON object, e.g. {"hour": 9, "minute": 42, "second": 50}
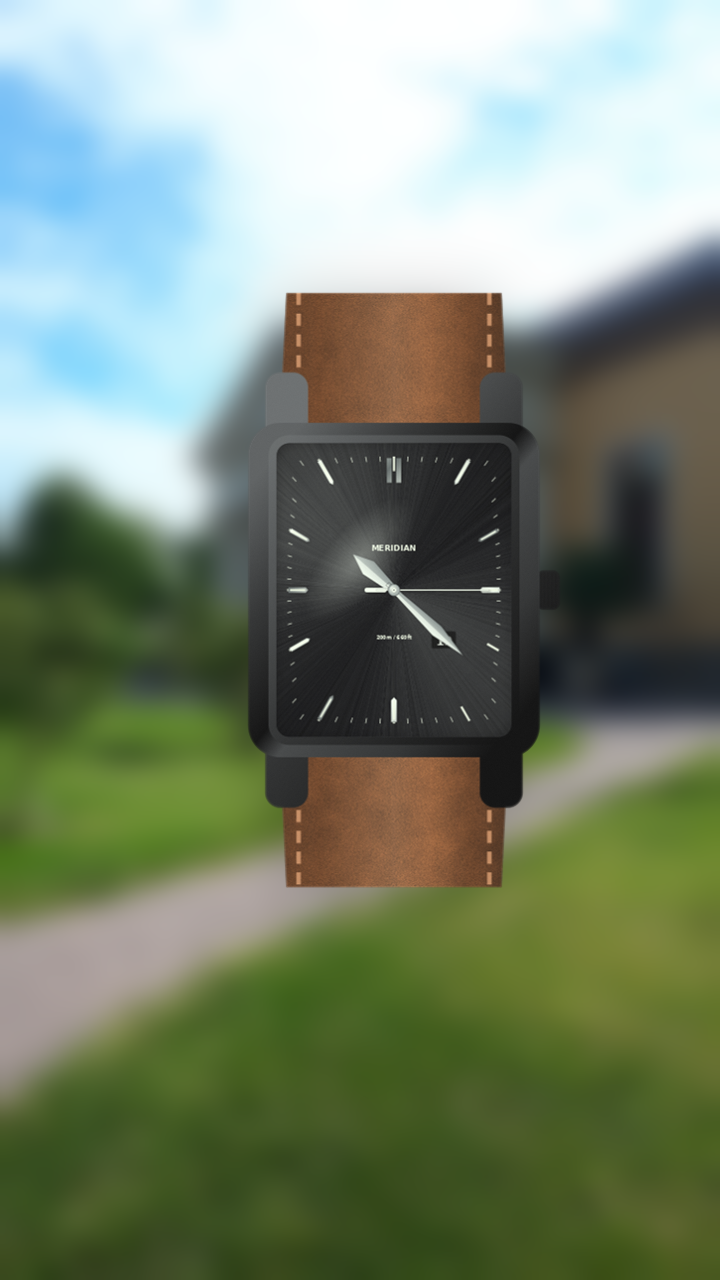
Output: {"hour": 10, "minute": 22, "second": 15}
